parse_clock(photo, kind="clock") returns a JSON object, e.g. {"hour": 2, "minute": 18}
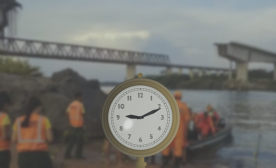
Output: {"hour": 9, "minute": 11}
